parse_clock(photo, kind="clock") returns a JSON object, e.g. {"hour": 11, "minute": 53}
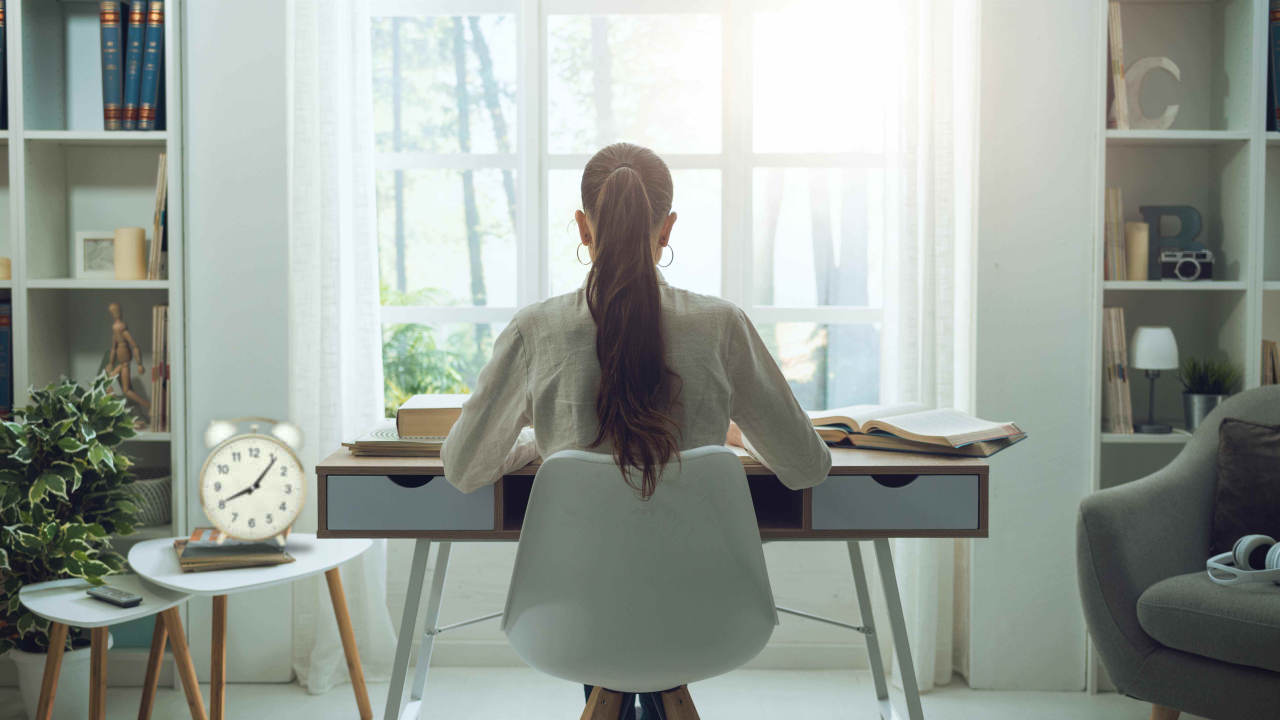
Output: {"hour": 8, "minute": 6}
